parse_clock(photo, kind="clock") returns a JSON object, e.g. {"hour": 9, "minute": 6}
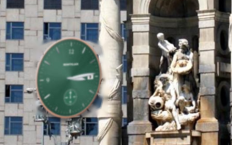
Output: {"hour": 3, "minute": 14}
